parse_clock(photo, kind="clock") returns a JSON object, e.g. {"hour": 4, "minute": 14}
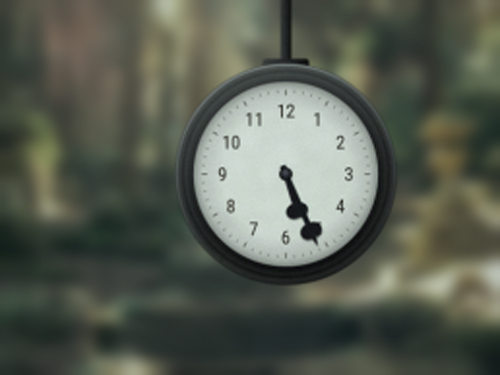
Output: {"hour": 5, "minute": 26}
